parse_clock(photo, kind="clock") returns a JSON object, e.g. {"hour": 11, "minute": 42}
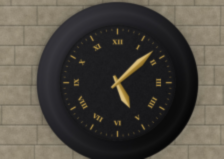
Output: {"hour": 5, "minute": 8}
